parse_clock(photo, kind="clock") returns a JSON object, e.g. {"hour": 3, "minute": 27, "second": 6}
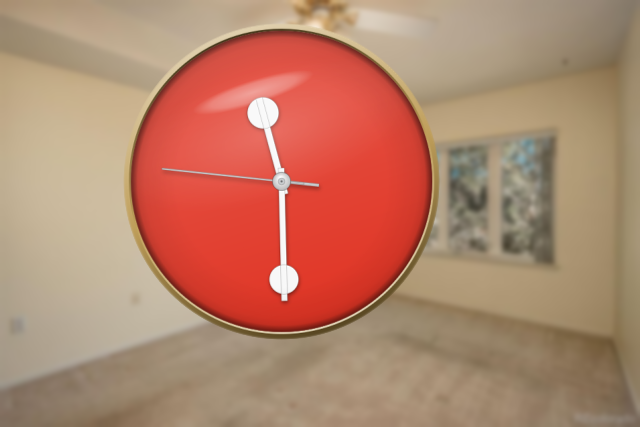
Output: {"hour": 11, "minute": 29, "second": 46}
